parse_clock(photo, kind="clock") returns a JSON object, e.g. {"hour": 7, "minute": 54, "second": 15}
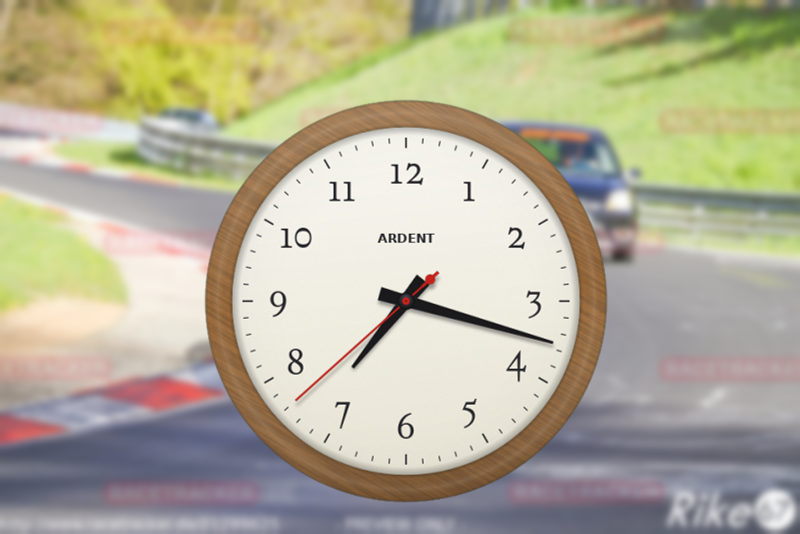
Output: {"hour": 7, "minute": 17, "second": 38}
